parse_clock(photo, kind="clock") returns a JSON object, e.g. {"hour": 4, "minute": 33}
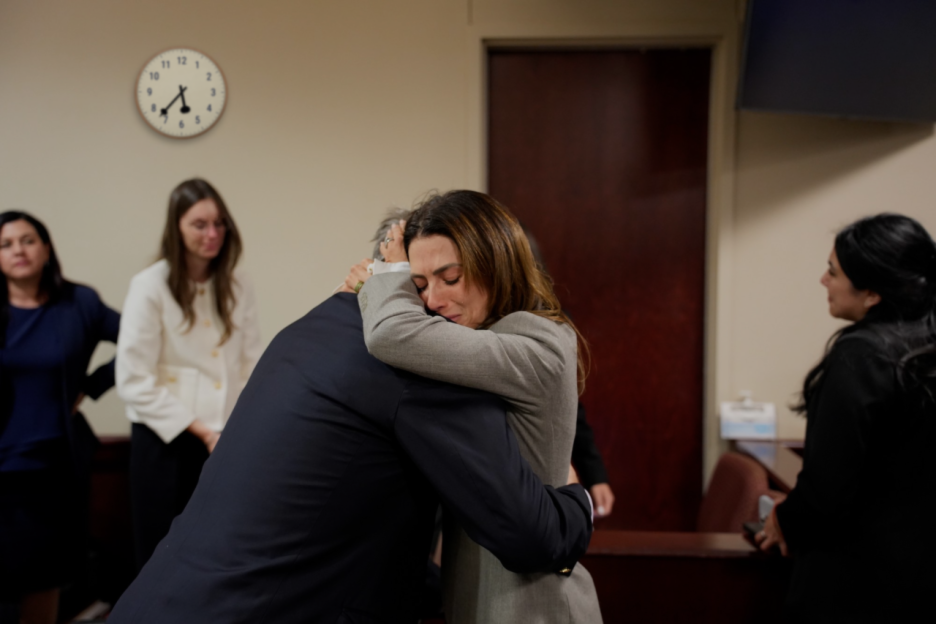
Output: {"hour": 5, "minute": 37}
